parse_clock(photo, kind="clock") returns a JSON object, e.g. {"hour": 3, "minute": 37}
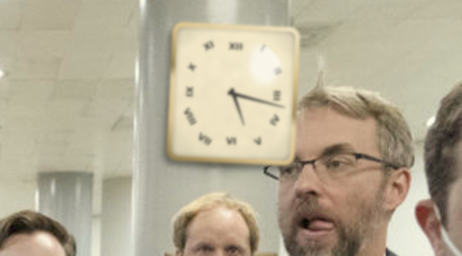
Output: {"hour": 5, "minute": 17}
